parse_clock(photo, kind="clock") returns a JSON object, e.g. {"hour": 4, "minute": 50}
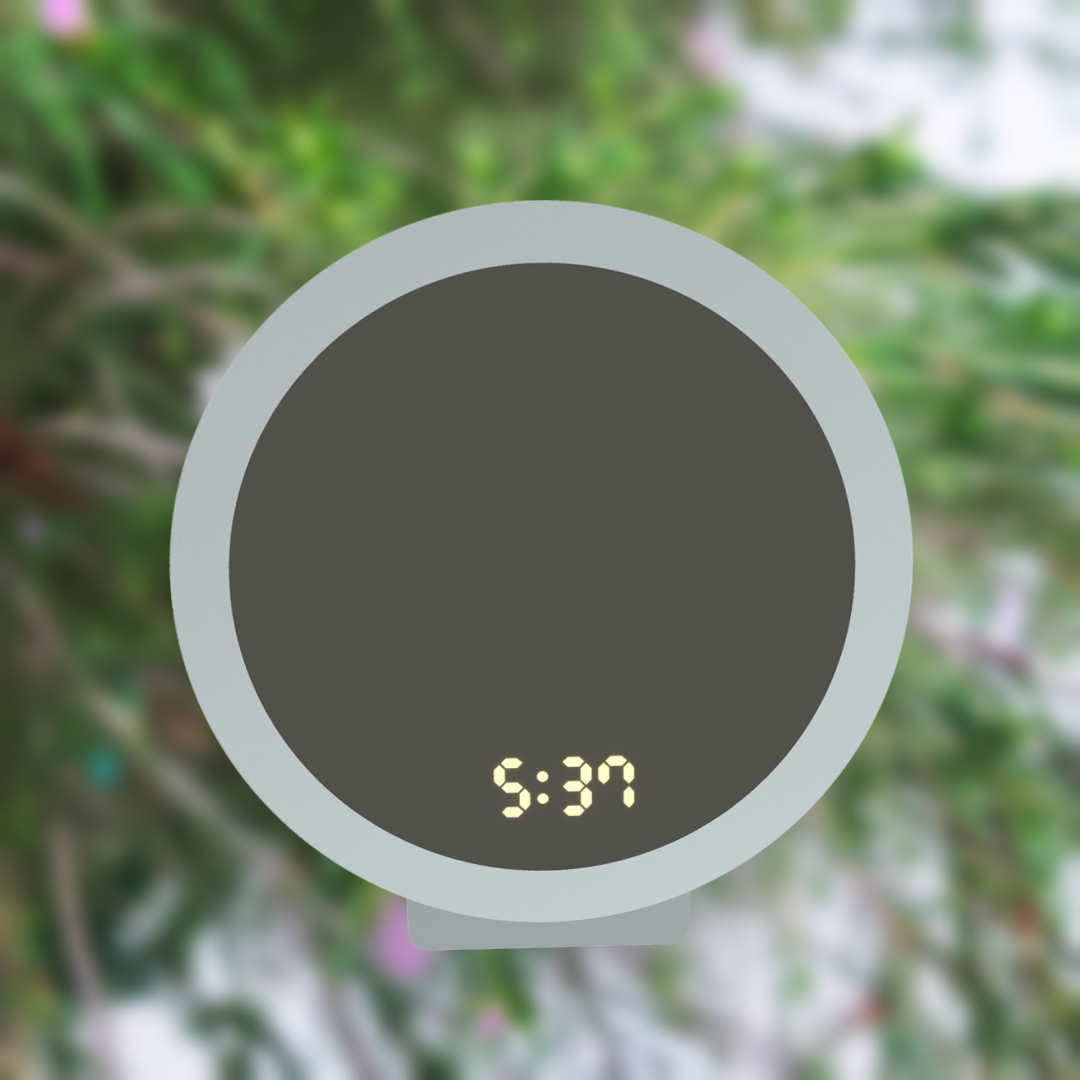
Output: {"hour": 5, "minute": 37}
